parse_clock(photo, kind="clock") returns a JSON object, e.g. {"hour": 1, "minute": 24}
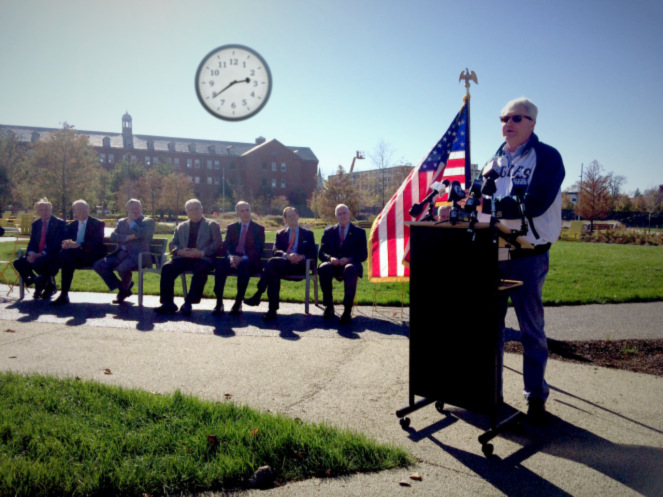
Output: {"hour": 2, "minute": 39}
